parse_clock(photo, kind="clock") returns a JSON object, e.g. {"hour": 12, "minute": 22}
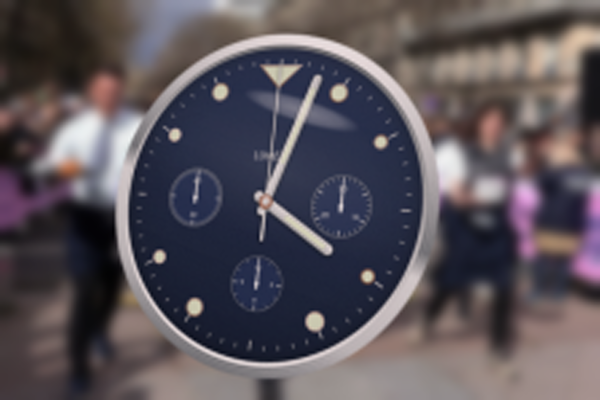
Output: {"hour": 4, "minute": 3}
